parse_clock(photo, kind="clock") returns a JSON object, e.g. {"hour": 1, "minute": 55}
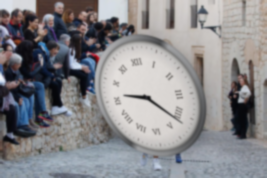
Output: {"hour": 9, "minute": 22}
